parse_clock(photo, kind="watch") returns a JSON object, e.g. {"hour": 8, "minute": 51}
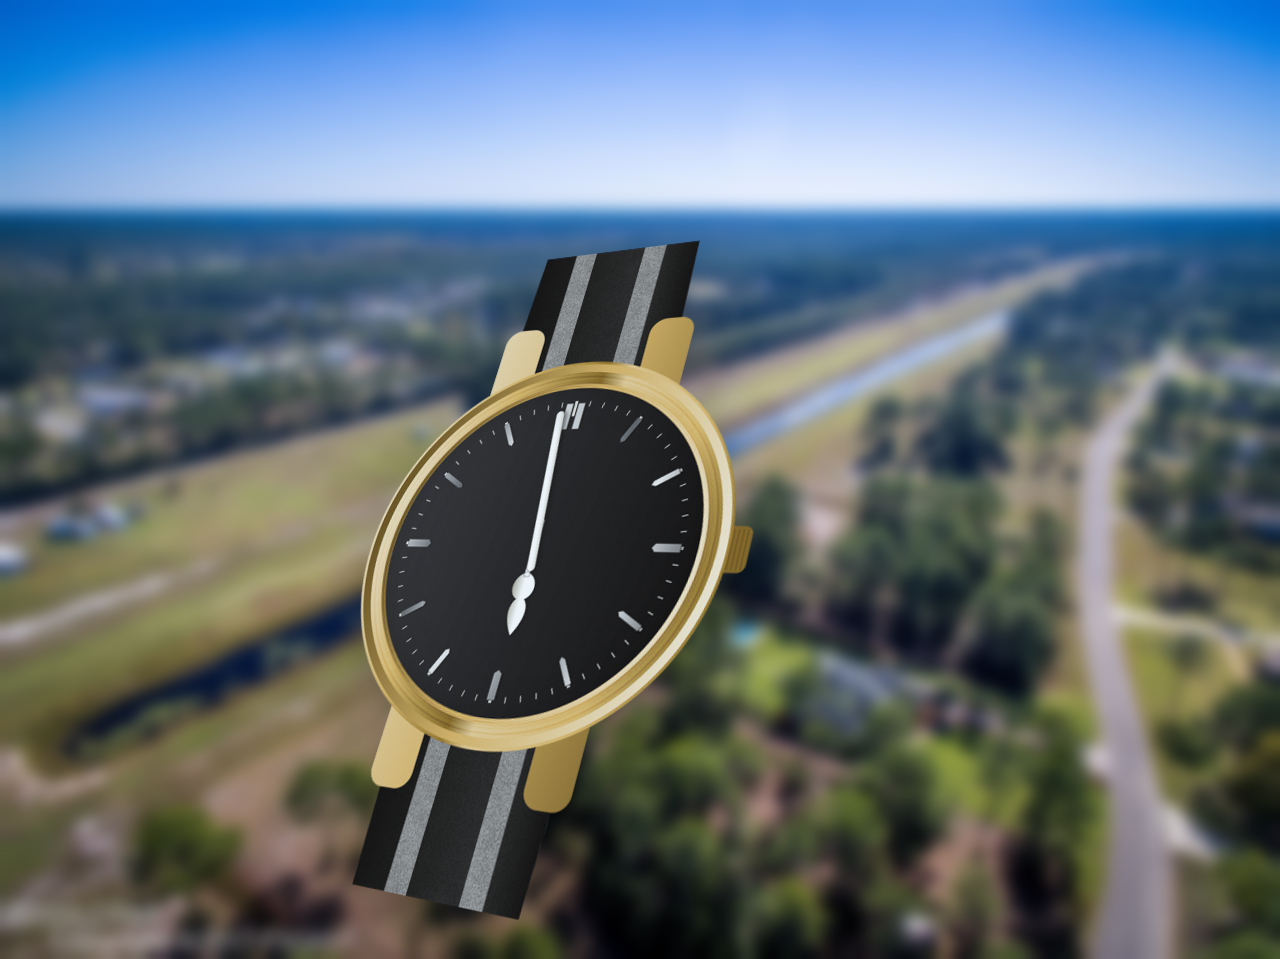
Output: {"hour": 5, "minute": 59}
